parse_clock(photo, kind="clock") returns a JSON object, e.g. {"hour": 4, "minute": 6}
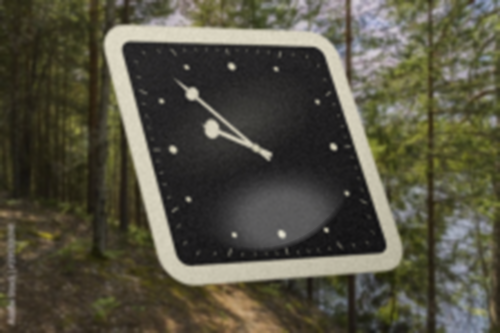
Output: {"hour": 9, "minute": 53}
